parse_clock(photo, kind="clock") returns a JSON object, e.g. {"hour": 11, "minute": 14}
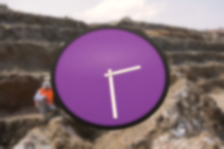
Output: {"hour": 2, "minute": 29}
